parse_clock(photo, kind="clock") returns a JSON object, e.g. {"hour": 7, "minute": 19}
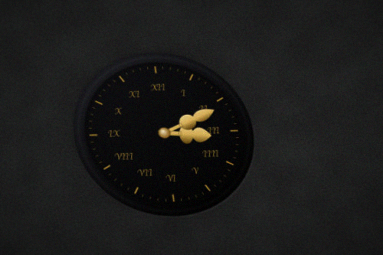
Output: {"hour": 3, "minute": 11}
